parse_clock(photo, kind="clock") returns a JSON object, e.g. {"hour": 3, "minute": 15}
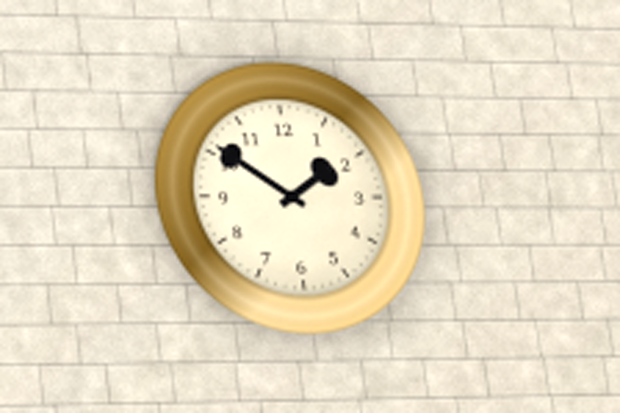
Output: {"hour": 1, "minute": 51}
